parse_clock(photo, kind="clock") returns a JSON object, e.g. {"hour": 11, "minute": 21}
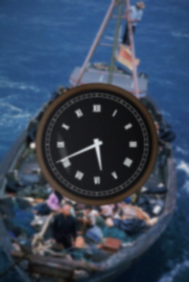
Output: {"hour": 5, "minute": 41}
